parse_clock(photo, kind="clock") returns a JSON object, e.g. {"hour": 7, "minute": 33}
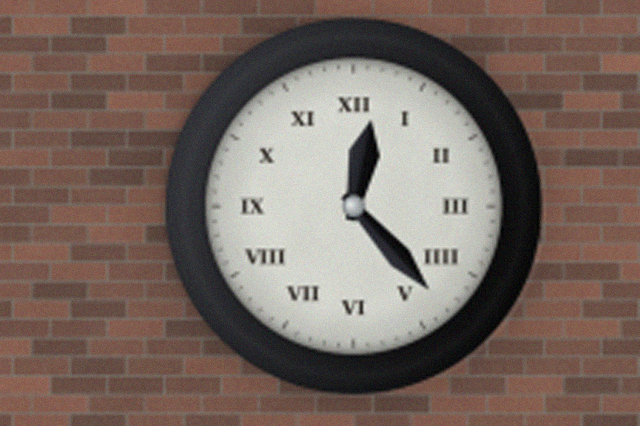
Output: {"hour": 12, "minute": 23}
